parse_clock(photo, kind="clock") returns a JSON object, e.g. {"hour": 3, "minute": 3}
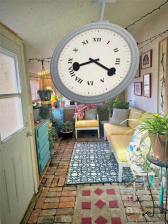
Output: {"hour": 8, "minute": 20}
